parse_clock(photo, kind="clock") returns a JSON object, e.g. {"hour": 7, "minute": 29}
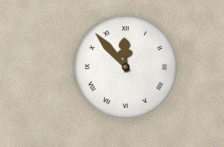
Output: {"hour": 11, "minute": 53}
